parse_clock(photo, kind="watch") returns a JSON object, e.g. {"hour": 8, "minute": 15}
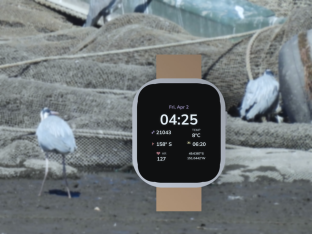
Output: {"hour": 4, "minute": 25}
